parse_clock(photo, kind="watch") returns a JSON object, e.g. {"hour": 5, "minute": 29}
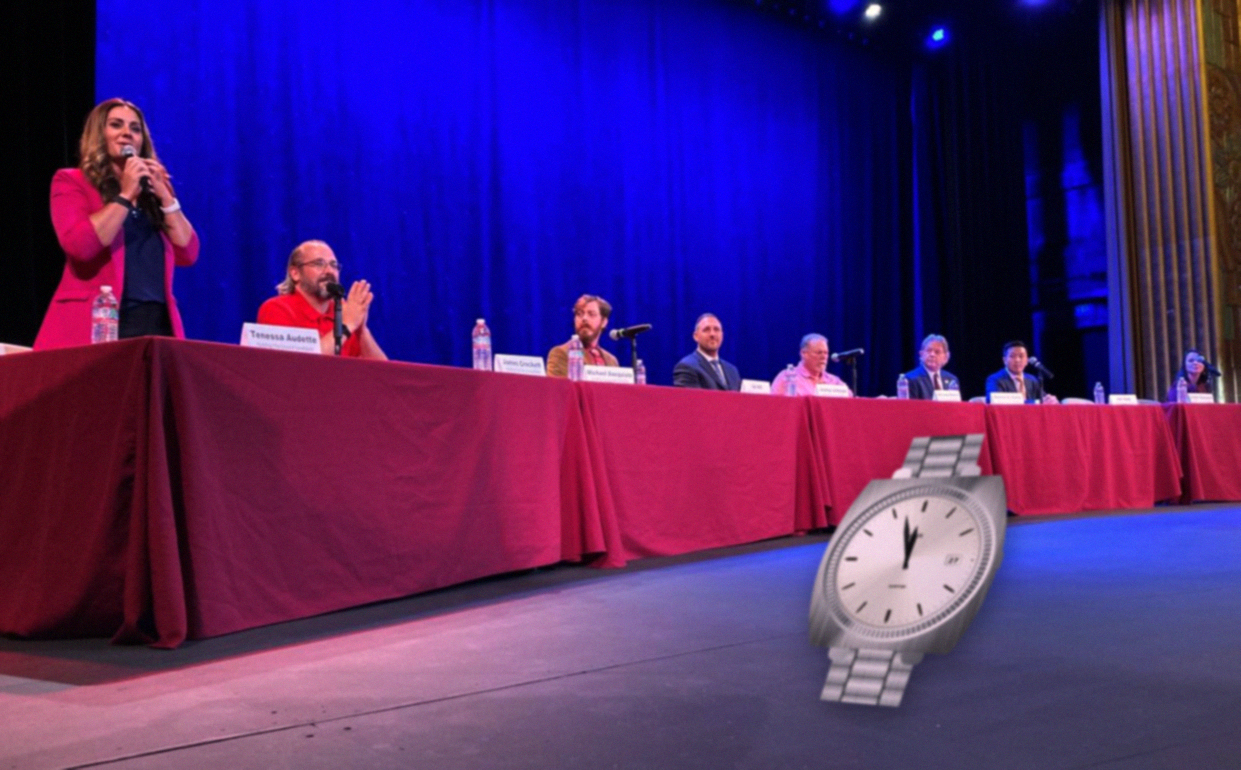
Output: {"hour": 11, "minute": 57}
